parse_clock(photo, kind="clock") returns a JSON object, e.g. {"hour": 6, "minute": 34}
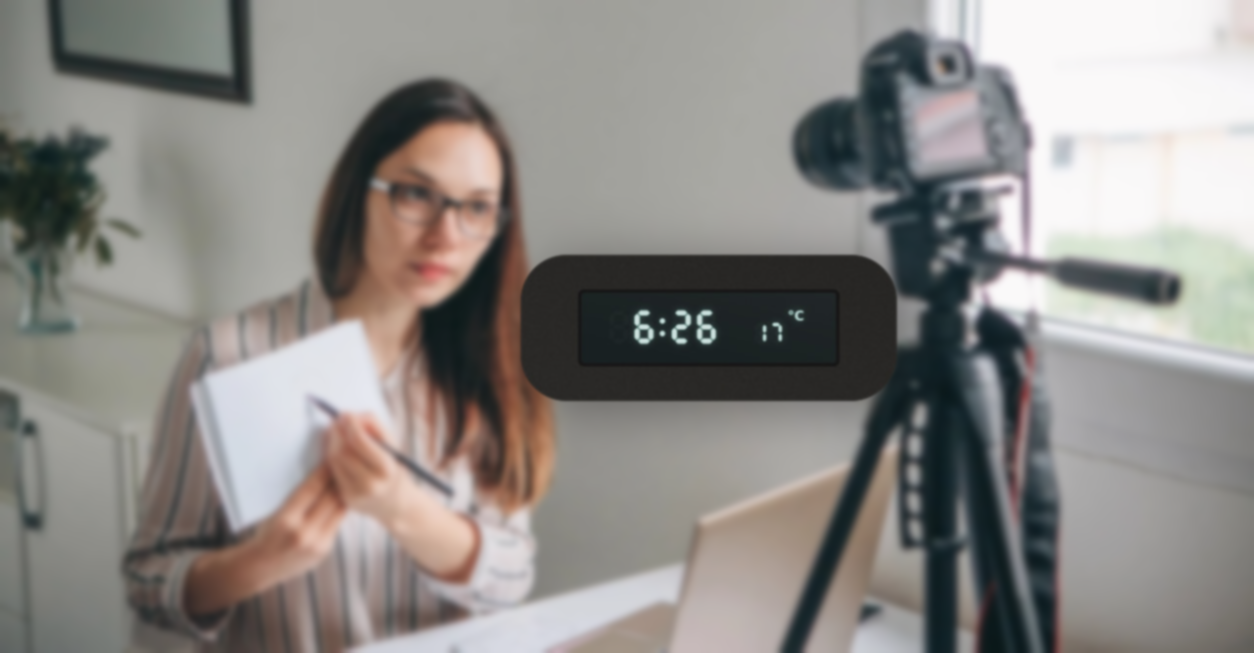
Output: {"hour": 6, "minute": 26}
